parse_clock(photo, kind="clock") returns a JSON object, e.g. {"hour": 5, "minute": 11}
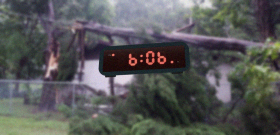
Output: {"hour": 6, "minute": 6}
